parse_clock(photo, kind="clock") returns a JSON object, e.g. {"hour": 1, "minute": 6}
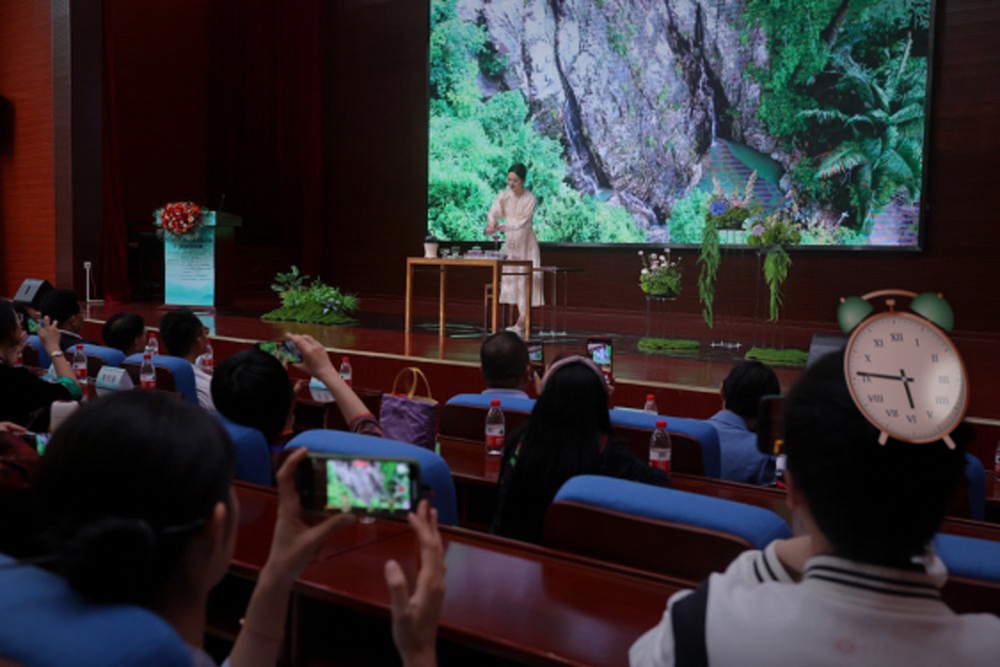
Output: {"hour": 5, "minute": 46}
